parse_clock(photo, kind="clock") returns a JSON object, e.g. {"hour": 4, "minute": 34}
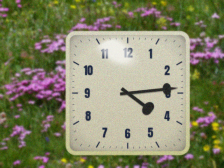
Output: {"hour": 4, "minute": 14}
